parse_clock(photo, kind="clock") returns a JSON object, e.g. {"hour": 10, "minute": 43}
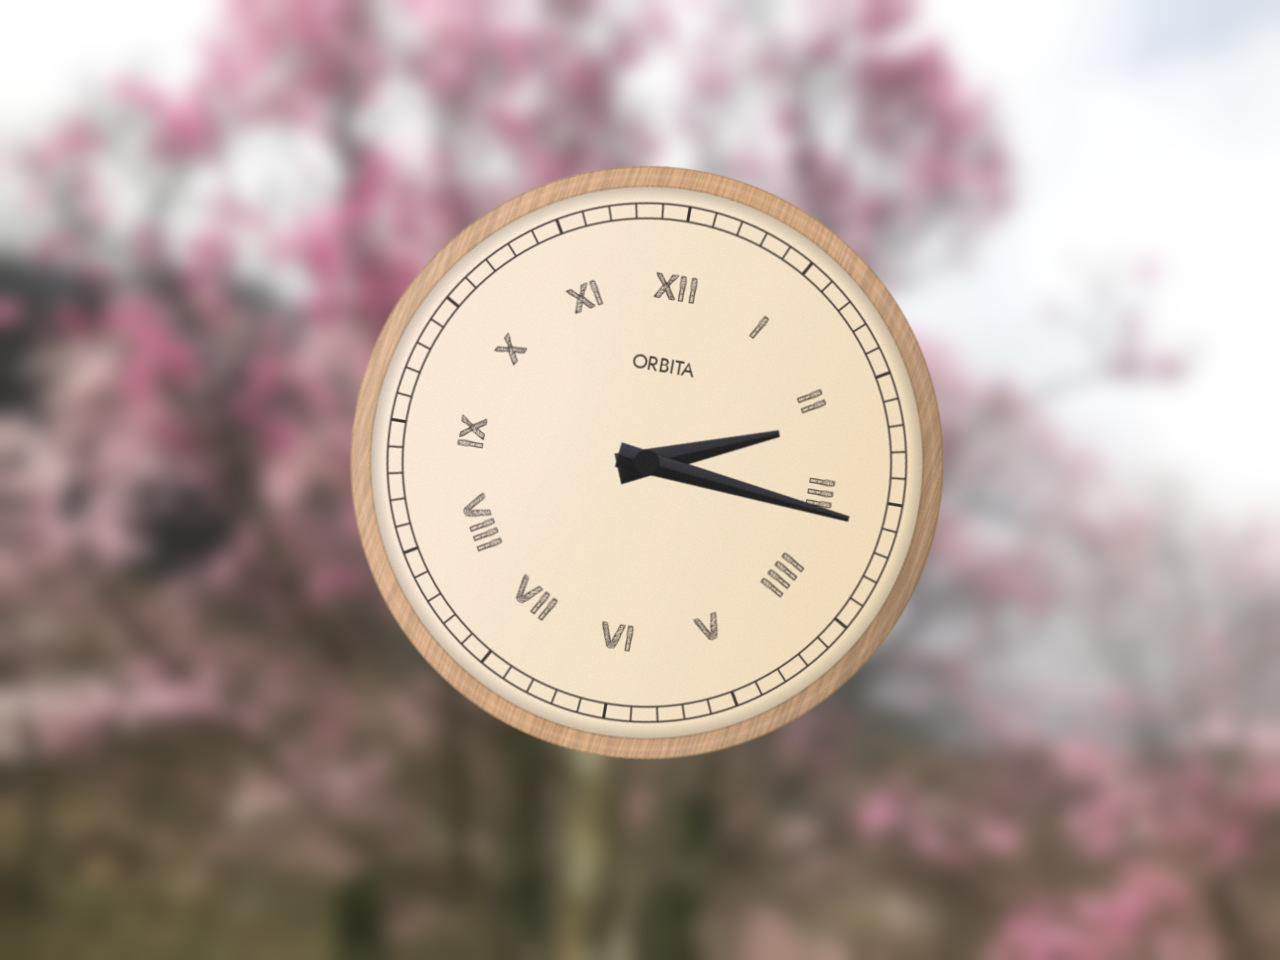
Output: {"hour": 2, "minute": 16}
